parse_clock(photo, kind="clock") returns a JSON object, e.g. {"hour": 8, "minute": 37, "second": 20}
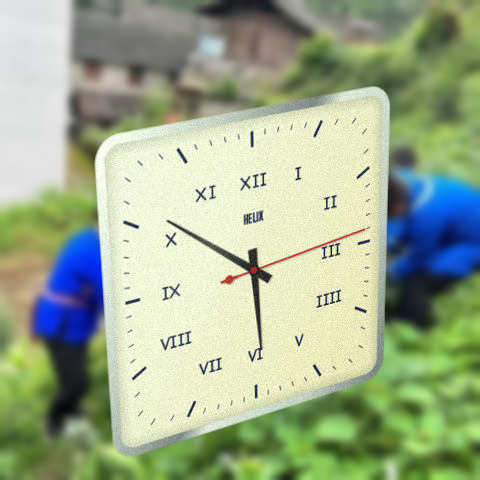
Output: {"hour": 5, "minute": 51, "second": 14}
